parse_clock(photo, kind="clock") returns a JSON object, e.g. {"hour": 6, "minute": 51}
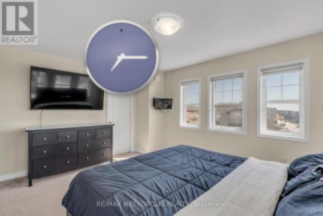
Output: {"hour": 7, "minute": 15}
